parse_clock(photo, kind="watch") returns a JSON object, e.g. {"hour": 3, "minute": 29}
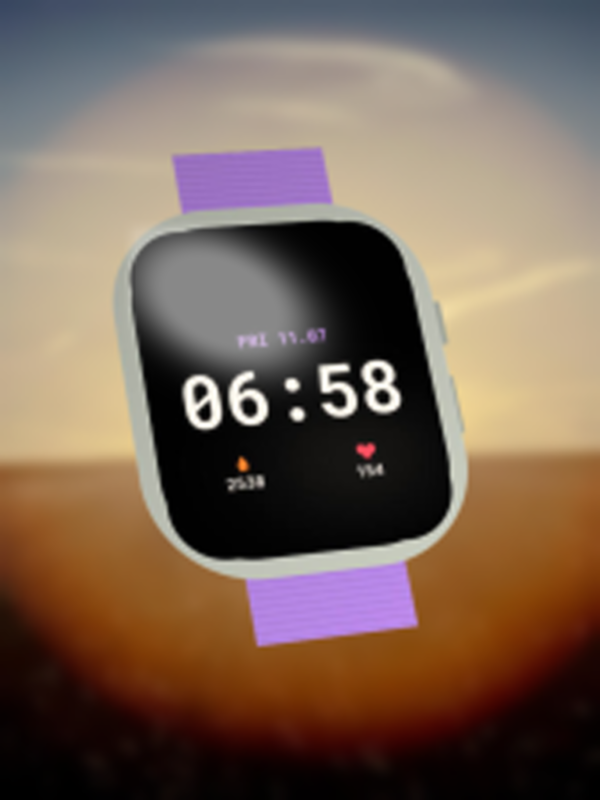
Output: {"hour": 6, "minute": 58}
